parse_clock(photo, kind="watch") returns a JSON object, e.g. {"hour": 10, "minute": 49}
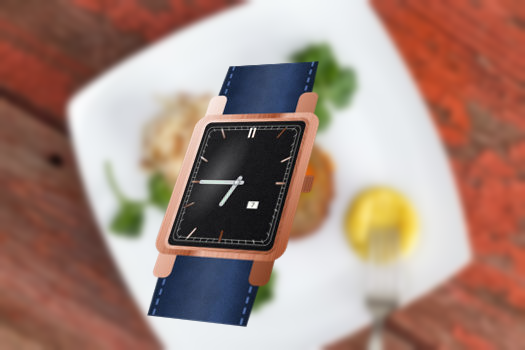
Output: {"hour": 6, "minute": 45}
